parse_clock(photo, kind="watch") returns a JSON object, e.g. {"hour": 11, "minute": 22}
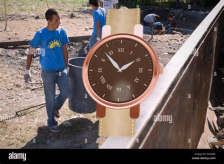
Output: {"hour": 1, "minute": 53}
